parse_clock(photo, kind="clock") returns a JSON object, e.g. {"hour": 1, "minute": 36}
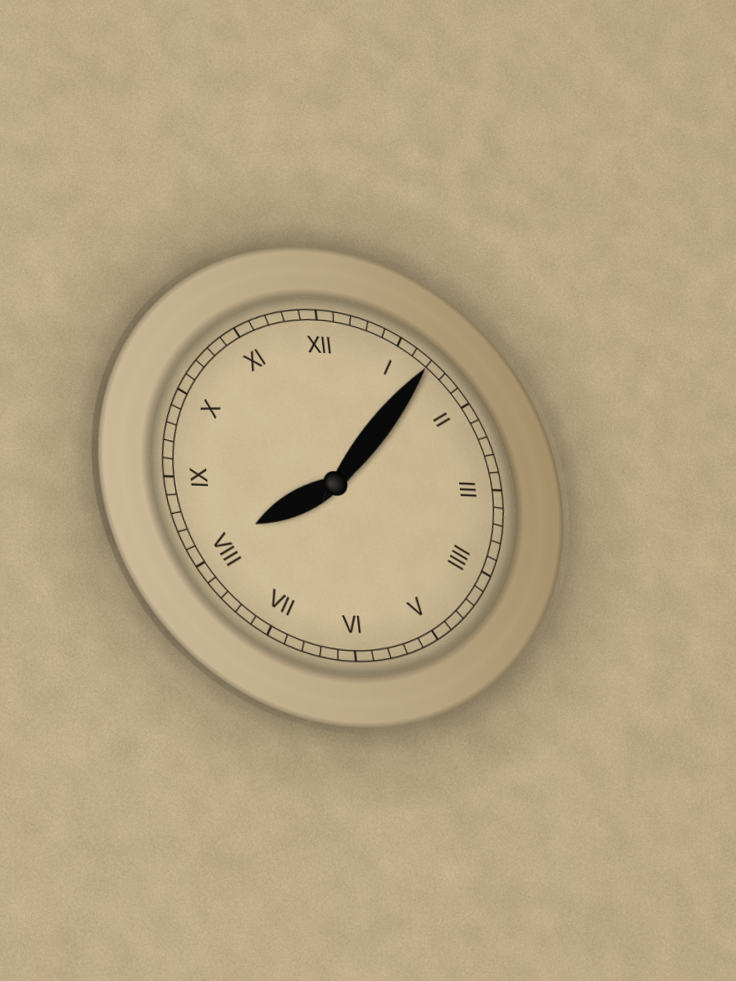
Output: {"hour": 8, "minute": 7}
